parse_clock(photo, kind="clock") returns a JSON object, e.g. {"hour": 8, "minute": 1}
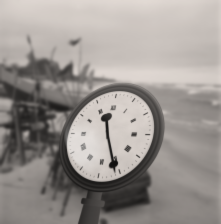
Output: {"hour": 11, "minute": 26}
